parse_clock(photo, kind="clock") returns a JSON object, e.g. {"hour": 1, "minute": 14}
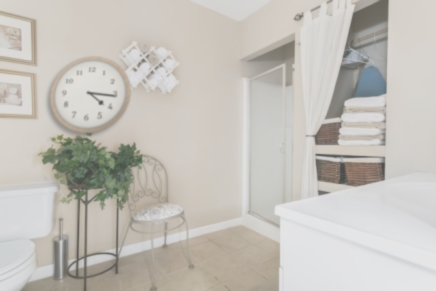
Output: {"hour": 4, "minute": 16}
